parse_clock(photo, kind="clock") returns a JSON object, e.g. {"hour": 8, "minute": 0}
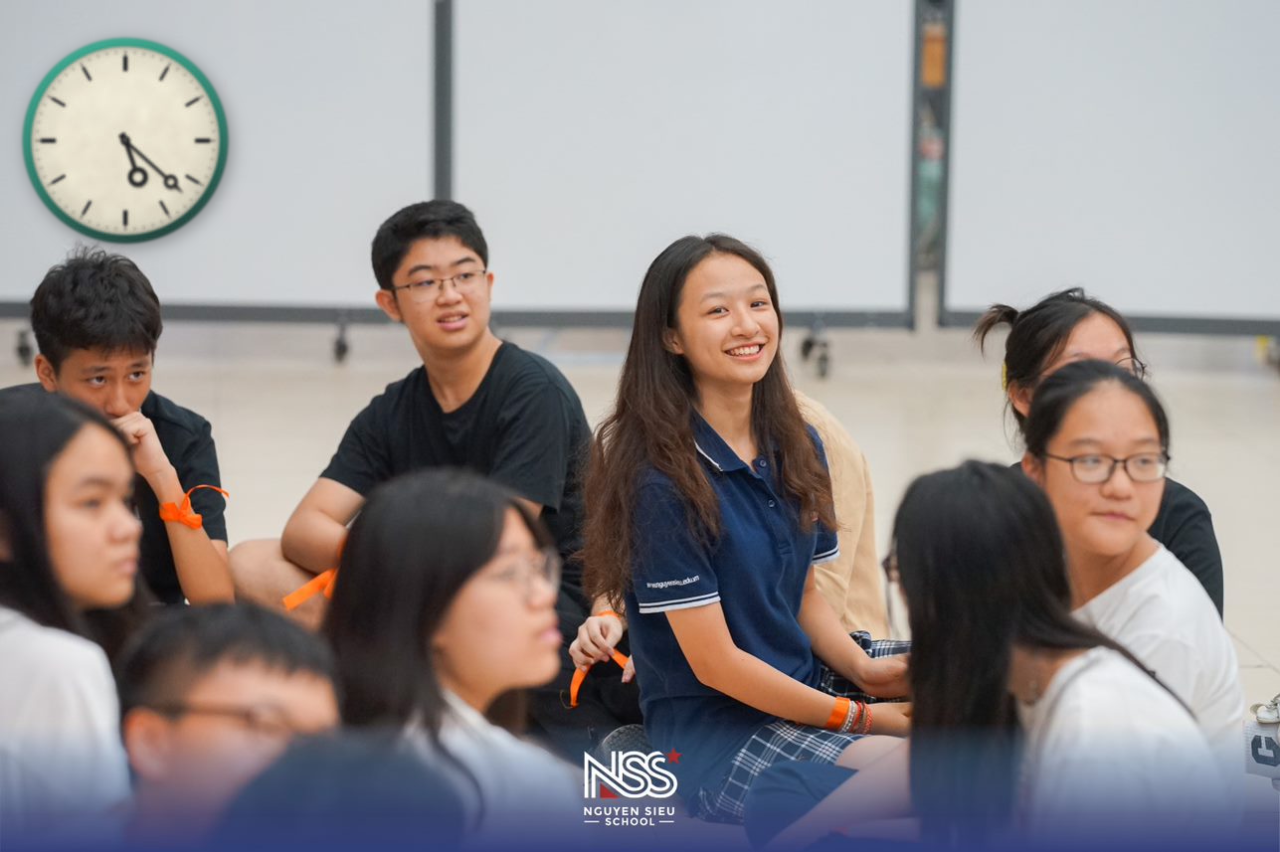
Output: {"hour": 5, "minute": 22}
